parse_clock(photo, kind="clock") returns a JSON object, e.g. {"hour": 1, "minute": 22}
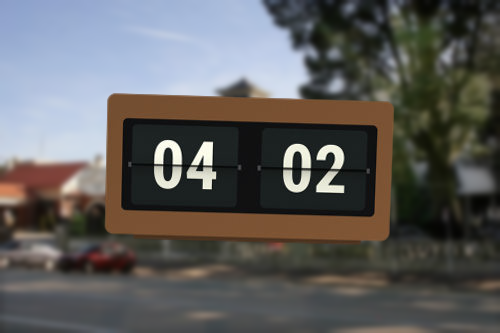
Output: {"hour": 4, "minute": 2}
